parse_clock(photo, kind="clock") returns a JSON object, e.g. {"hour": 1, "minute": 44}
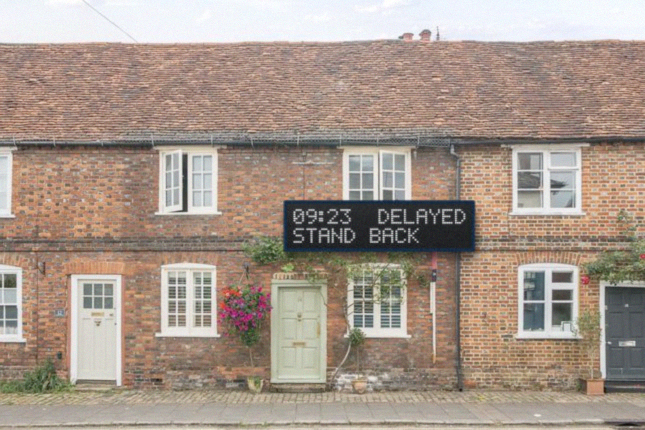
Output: {"hour": 9, "minute": 23}
